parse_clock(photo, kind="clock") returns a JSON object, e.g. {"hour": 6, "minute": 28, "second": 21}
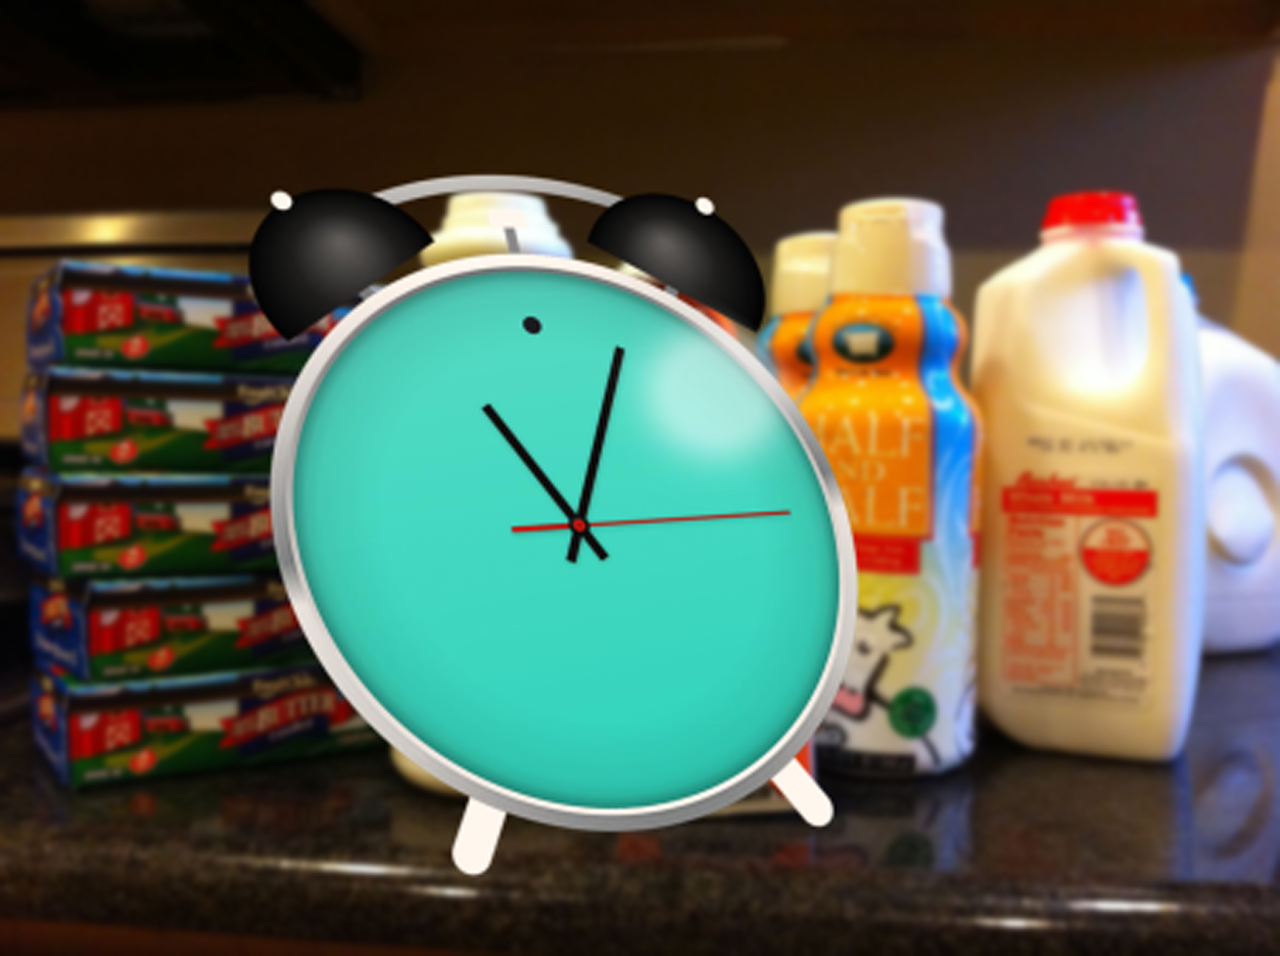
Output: {"hour": 11, "minute": 4, "second": 15}
